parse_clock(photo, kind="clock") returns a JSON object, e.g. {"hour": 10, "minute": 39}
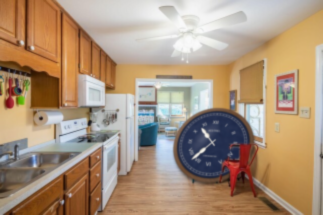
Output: {"hour": 10, "minute": 37}
